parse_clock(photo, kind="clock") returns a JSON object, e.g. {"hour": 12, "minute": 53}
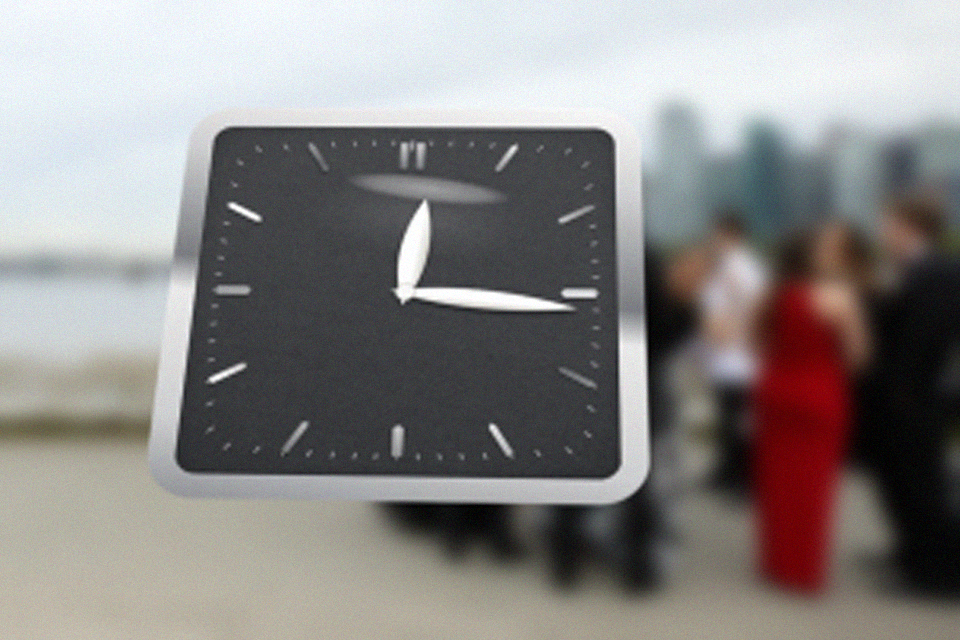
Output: {"hour": 12, "minute": 16}
